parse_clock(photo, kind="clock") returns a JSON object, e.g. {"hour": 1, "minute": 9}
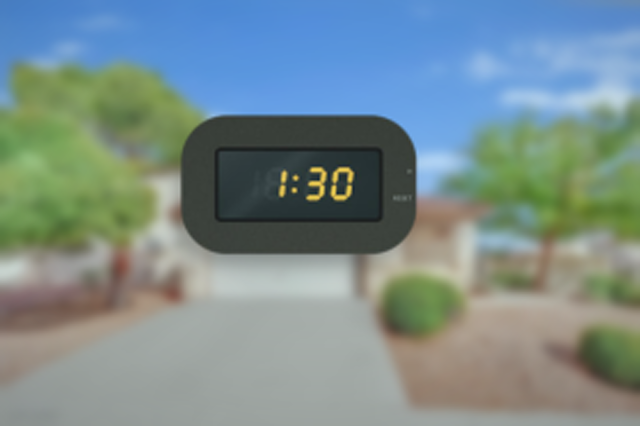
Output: {"hour": 1, "minute": 30}
